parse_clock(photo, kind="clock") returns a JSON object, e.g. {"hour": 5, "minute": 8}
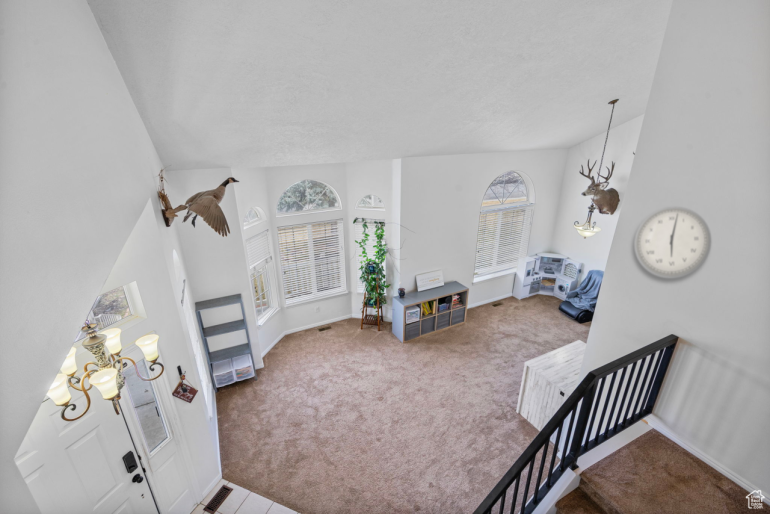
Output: {"hour": 6, "minute": 2}
